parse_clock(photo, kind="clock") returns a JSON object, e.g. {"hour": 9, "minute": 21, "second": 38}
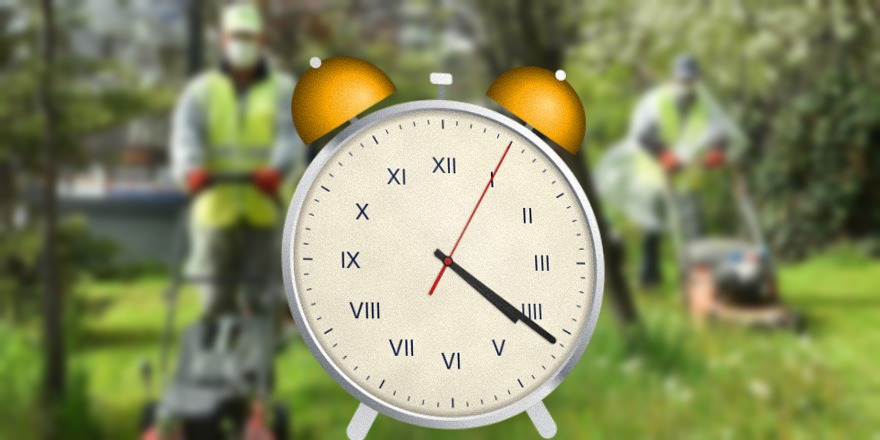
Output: {"hour": 4, "minute": 21, "second": 5}
